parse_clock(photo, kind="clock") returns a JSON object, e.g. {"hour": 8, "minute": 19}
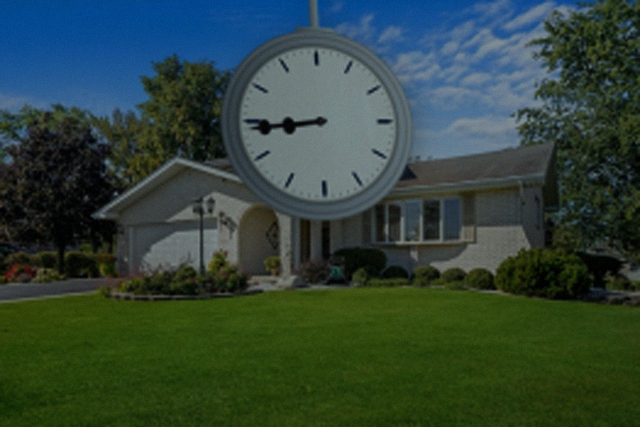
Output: {"hour": 8, "minute": 44}
